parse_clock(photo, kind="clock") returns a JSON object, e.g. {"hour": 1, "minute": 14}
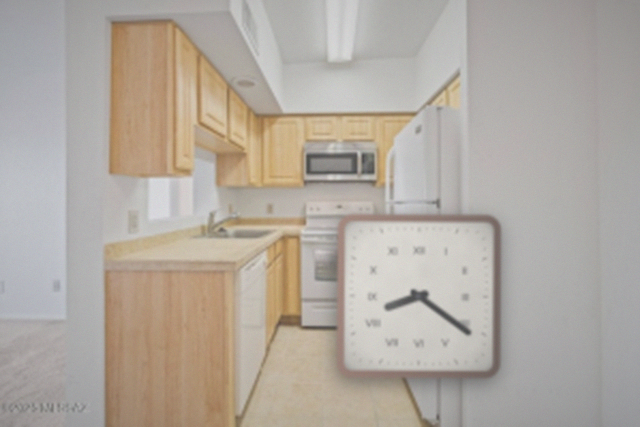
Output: {"hour": 8, "minute": 21}
